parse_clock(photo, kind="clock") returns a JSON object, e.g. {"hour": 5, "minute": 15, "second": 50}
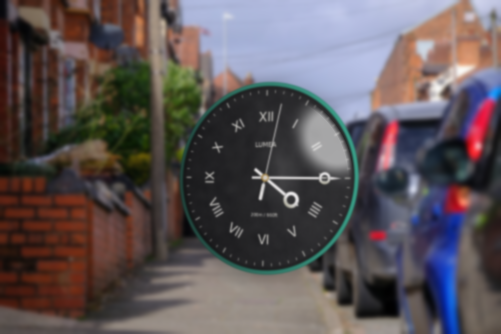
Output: {"hour": 4, "minute": 15, "second": 2}
